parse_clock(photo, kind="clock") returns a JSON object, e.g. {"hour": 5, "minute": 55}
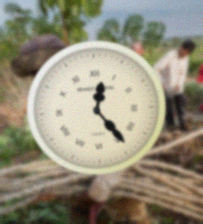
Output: {"hour": 12, "minute": 24}
